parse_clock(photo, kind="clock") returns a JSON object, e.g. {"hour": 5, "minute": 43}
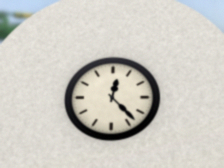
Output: {"hour": 12, "minute": 23}
